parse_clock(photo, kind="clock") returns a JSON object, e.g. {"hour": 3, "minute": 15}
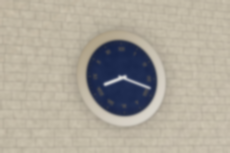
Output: {"hour": 8, "minute": 18}
